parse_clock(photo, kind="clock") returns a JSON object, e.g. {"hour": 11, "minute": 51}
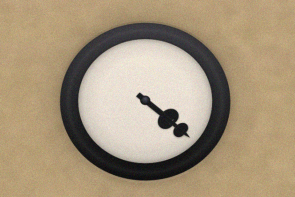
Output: {"hour": 4, "minute": 22}
